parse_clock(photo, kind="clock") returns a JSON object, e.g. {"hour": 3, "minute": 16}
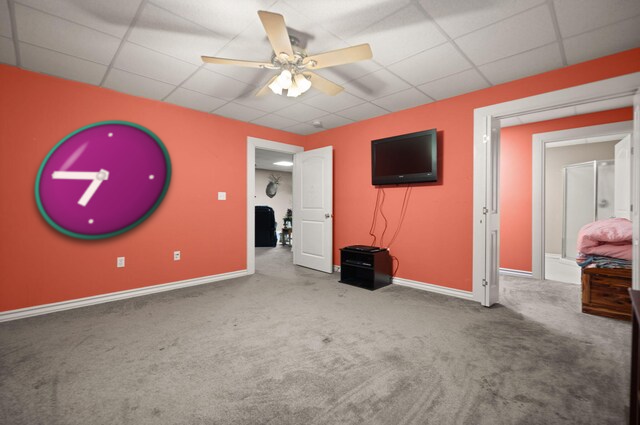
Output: {"hour": 6, "minute": 45}
